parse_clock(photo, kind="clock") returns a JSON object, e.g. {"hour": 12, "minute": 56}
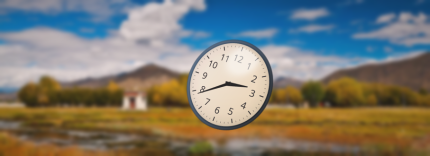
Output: {"hour": 2, "minute": 39}
